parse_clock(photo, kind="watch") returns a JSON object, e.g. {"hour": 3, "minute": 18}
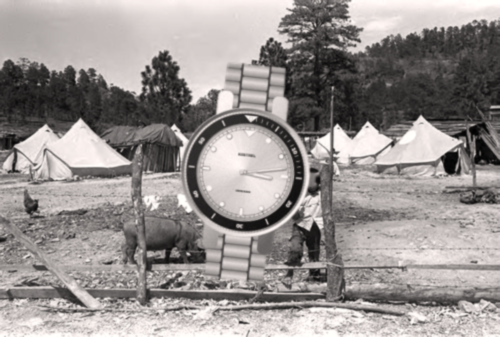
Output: {"hour": 3, "minute": 13}
